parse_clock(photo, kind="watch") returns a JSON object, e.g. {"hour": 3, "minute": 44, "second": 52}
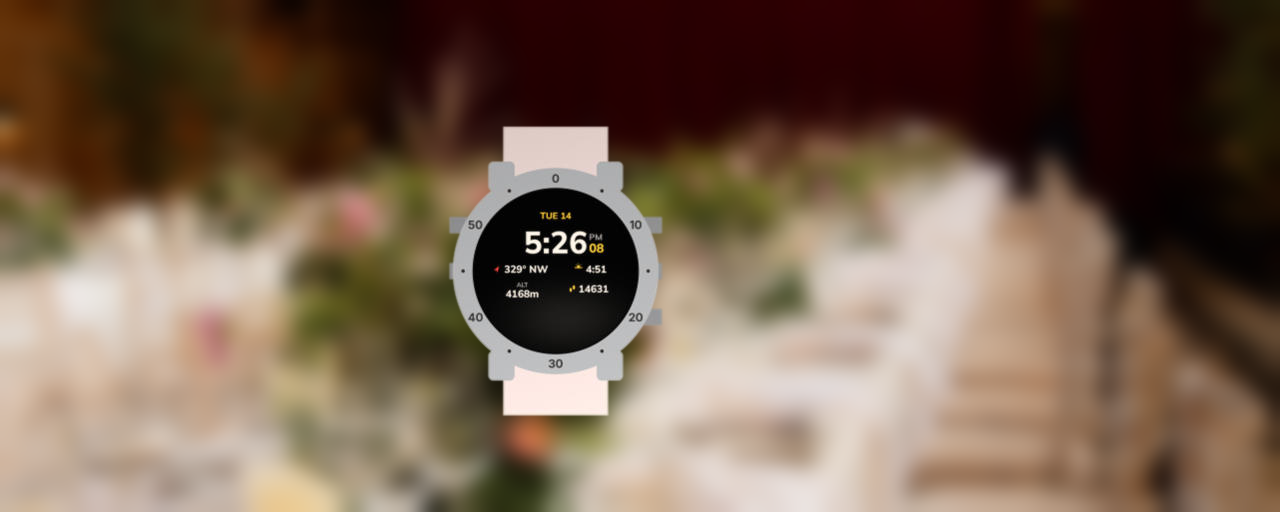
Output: {"hour": 5, "minute": 26, "second": 8}
